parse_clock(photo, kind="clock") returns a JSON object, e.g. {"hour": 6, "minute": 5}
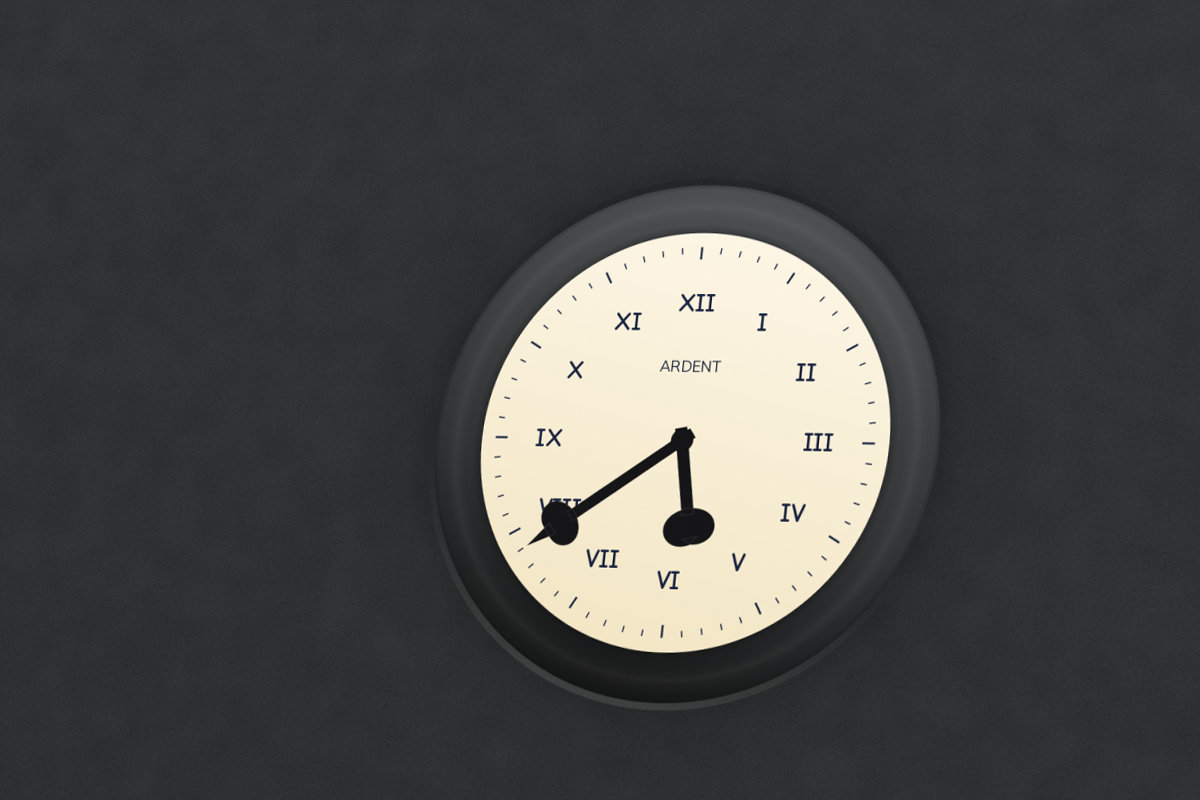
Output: {"hour": 5, "minute": 39}
